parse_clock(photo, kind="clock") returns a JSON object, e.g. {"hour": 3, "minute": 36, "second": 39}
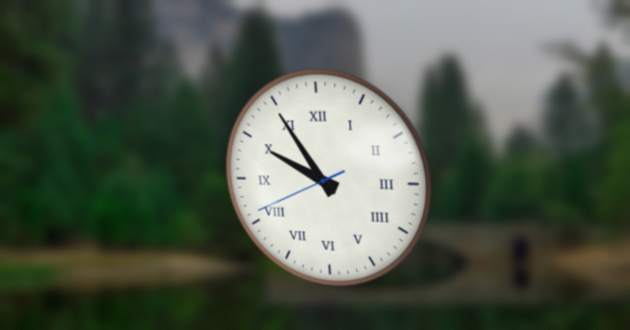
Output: {"hour": 9, "minute": 54, "second": 41}
